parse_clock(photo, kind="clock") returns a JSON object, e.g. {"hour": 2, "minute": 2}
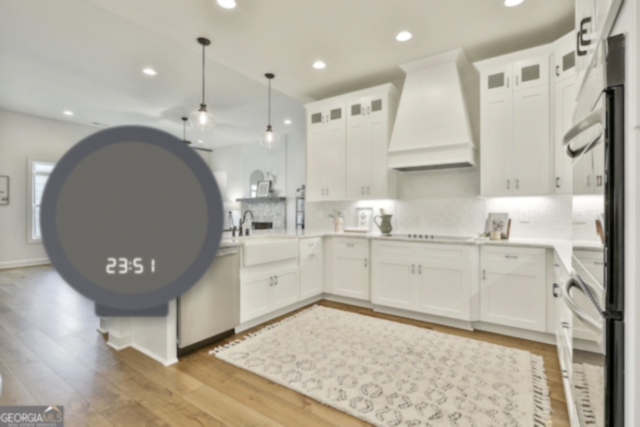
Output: {"hour": 23, "minute": 51}
